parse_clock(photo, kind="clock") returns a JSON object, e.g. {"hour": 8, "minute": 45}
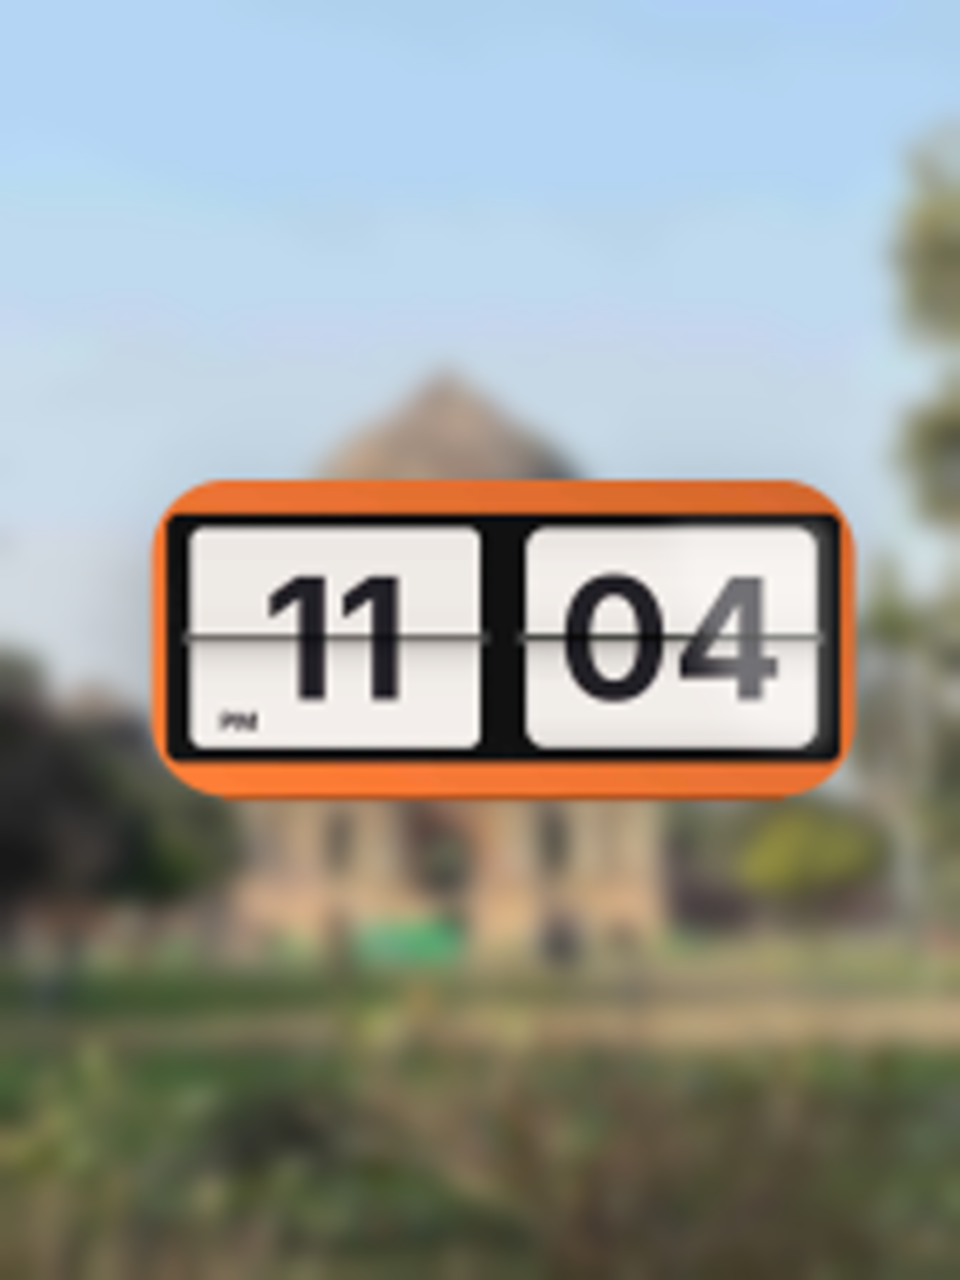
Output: {"hour": 11, "minute": 4}
